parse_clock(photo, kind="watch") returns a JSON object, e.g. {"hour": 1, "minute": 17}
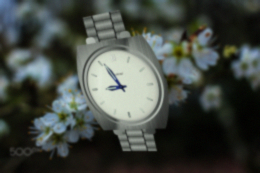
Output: {"hour": 8, "minute": 56}
